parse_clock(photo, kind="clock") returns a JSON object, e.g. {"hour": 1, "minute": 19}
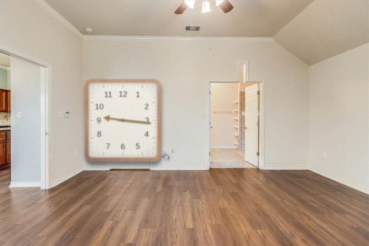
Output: {"hour": 9, "minute": 16}
